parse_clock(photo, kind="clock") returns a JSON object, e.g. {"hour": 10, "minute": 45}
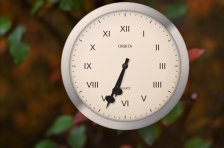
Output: {"hour": 6, "minute": 34}
